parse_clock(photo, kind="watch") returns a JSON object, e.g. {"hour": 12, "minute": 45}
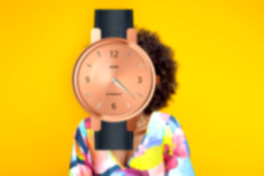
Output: {"hour": 4, "minute": 22}
